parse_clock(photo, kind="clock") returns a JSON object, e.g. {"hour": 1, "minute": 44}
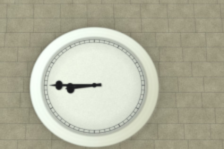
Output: {"hour": 8, "minute": 45}
